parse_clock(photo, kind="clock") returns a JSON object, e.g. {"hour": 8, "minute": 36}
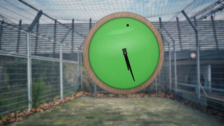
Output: {"hour": 5, "minute": 26}
